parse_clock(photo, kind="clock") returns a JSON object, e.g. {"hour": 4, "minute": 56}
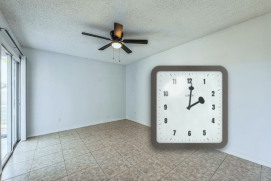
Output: {"hour": 2, "minute": 1}
